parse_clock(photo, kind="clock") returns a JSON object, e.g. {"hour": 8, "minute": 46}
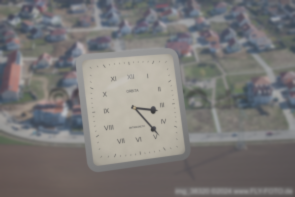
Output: {"hour": 3, "minute": 24}
